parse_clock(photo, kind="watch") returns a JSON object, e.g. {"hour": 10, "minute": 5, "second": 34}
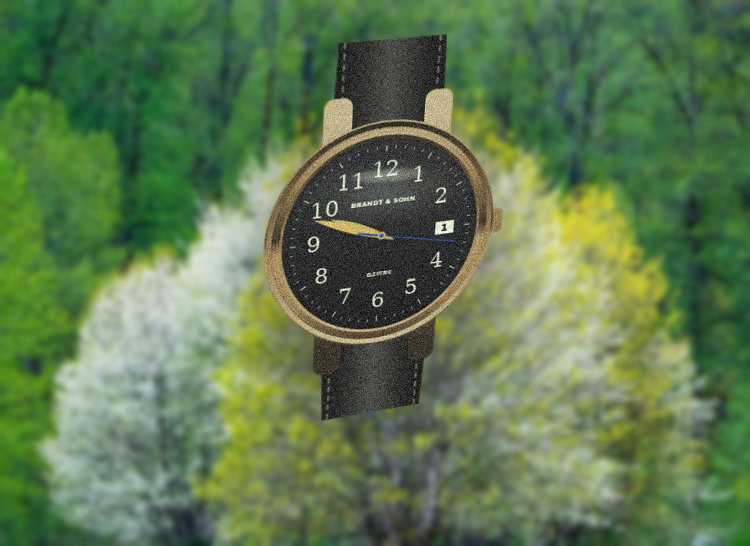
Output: {"hour": 9, "minute": 48, "second": 17}
